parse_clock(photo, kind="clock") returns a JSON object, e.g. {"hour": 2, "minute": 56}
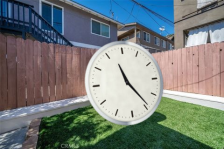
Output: {"hour": 11, "minute": 24}
